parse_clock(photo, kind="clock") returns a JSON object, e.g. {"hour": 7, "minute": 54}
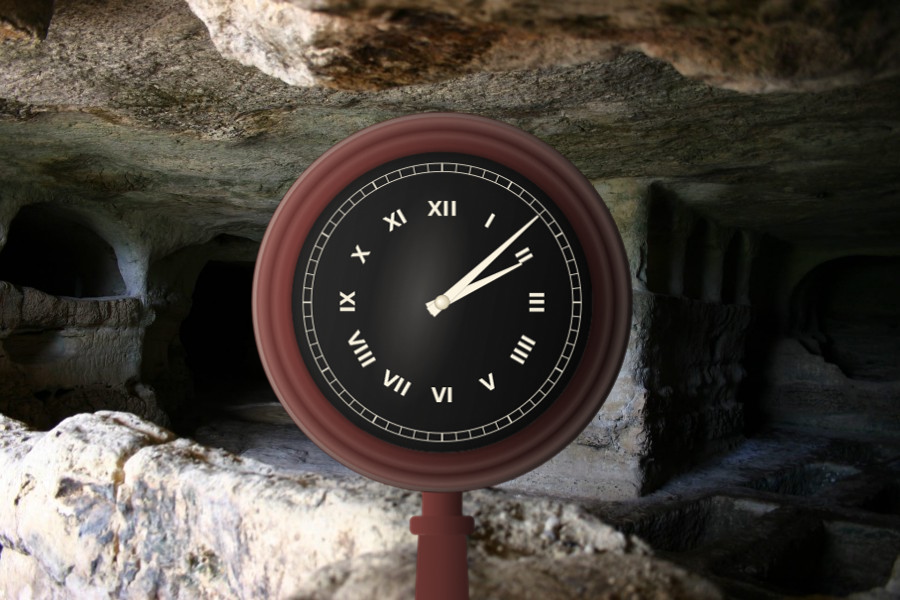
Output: {"hour": 2, "minute": 8}
